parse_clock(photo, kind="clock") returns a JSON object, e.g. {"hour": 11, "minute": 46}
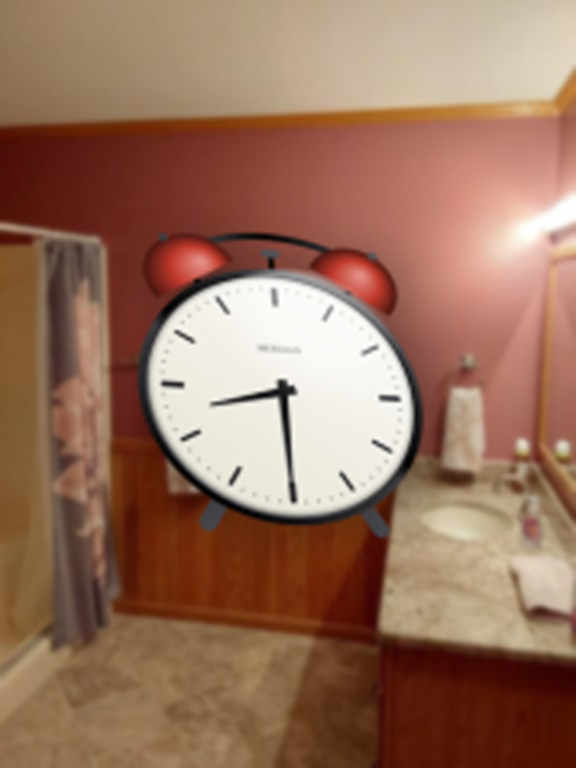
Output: {"hour": 8, "minute": 30}
